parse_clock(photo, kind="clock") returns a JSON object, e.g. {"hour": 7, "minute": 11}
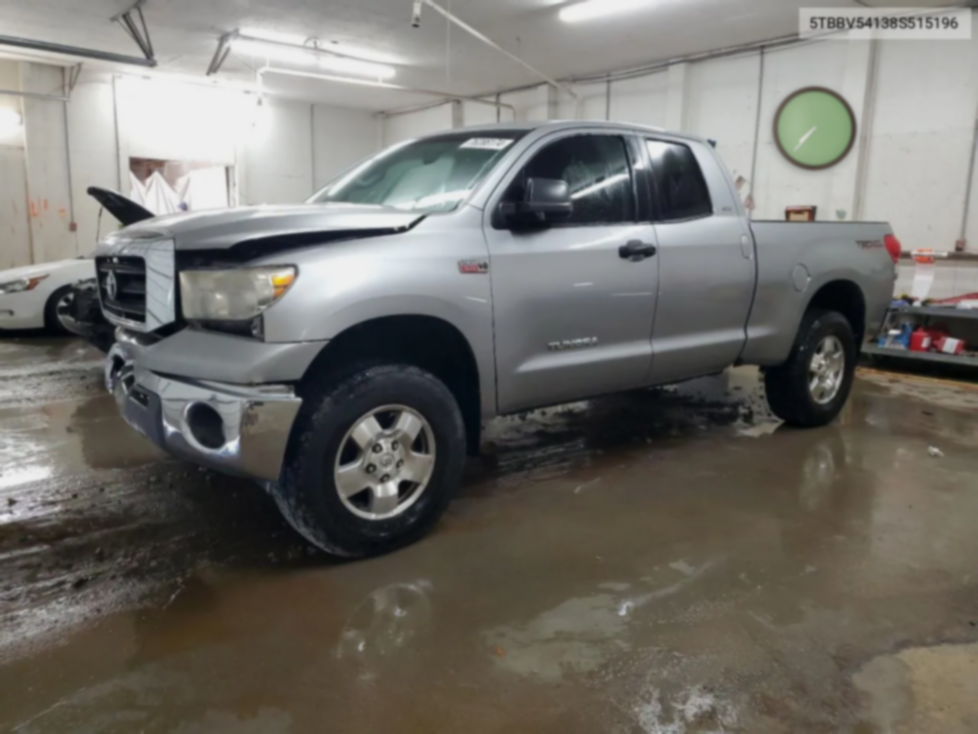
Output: {"hour": 7, "minute": 37}
